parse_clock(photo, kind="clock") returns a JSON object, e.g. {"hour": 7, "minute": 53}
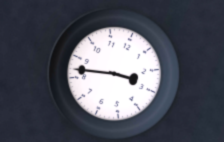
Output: {"hour": 2, "minute": 42}
